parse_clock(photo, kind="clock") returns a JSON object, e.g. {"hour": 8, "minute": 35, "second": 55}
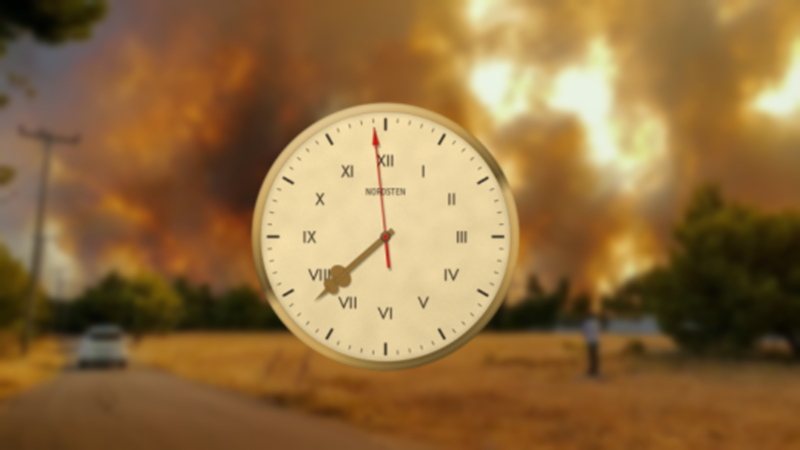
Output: {"hour": 7, "minute": 37, "second": 59}
